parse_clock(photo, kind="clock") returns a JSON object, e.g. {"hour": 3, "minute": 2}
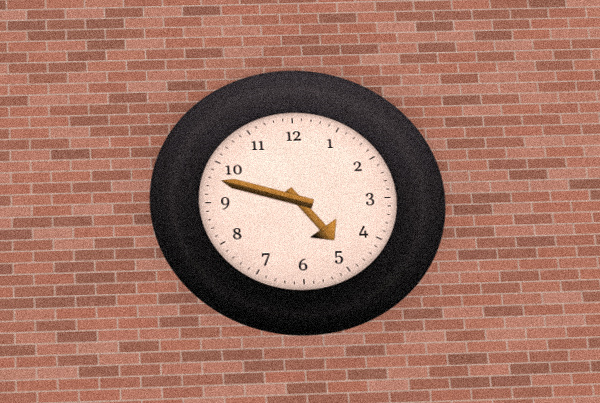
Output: {"hour": 4, "minute": 48}
